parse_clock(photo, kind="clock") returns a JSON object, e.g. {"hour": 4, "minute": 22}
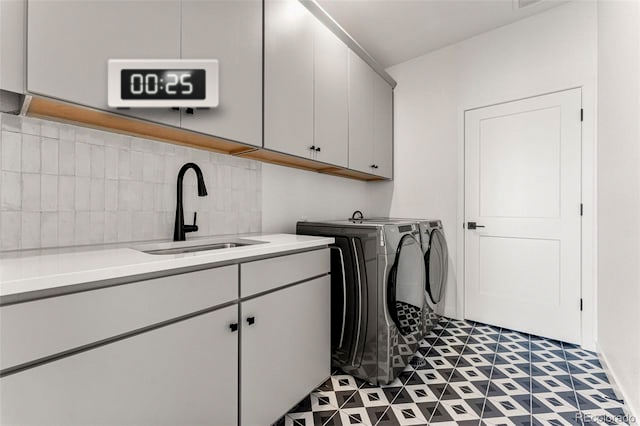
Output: {"hour": 0, "minute": 25}
